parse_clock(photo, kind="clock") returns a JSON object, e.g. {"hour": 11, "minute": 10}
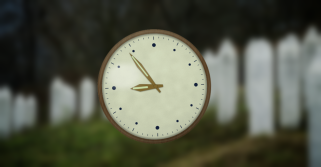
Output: {"hour": 8, "minute": 54}
